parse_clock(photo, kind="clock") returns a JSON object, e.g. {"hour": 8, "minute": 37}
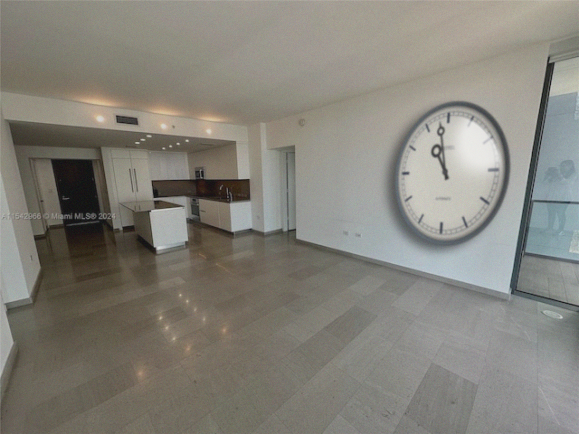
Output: {"hour": 10, "minute": 58}
